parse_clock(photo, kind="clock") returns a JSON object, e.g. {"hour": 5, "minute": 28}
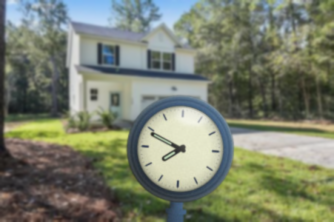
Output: {"hour": 7, "minute": 49}
